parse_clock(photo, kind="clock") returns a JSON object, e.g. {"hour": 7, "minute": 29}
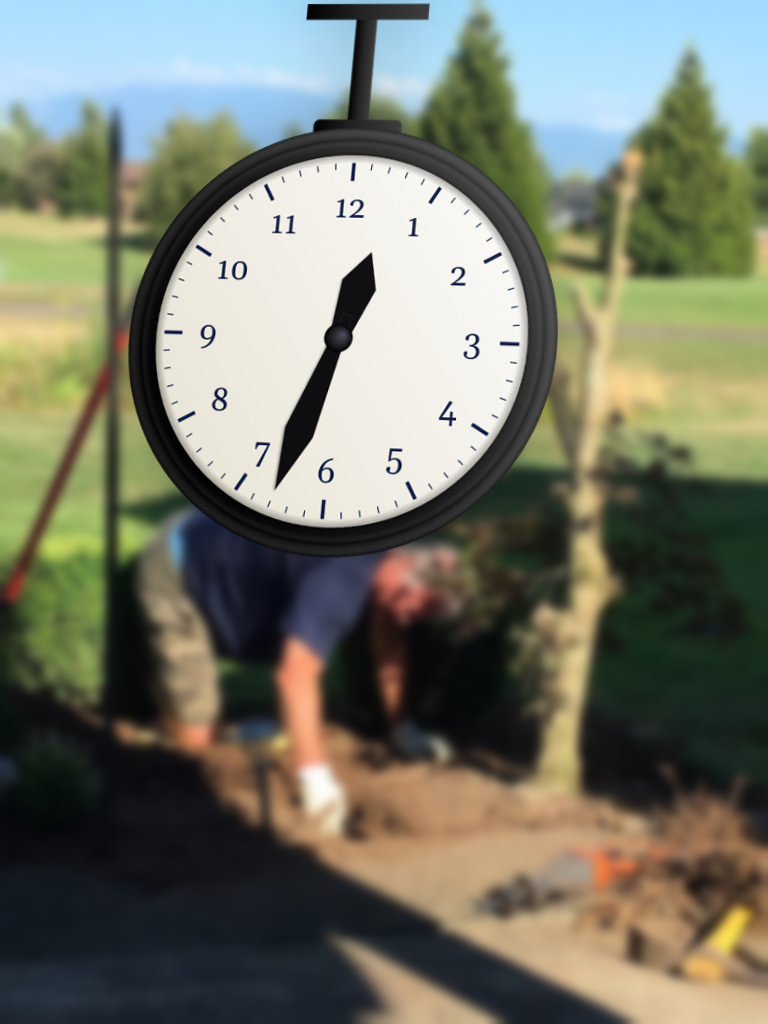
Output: {"hour": 12, "minute": 33}
